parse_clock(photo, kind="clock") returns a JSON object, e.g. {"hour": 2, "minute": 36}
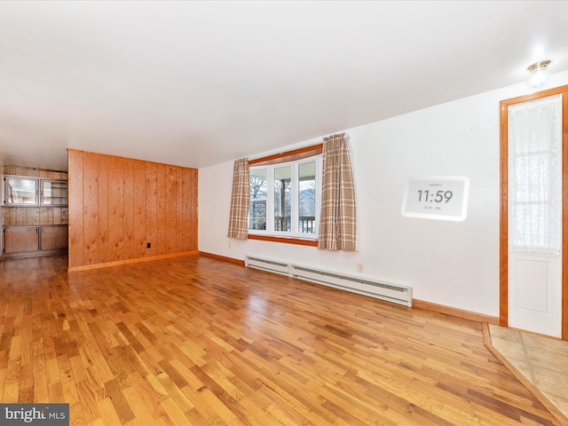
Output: {"hour": 11, "minute": 59}
